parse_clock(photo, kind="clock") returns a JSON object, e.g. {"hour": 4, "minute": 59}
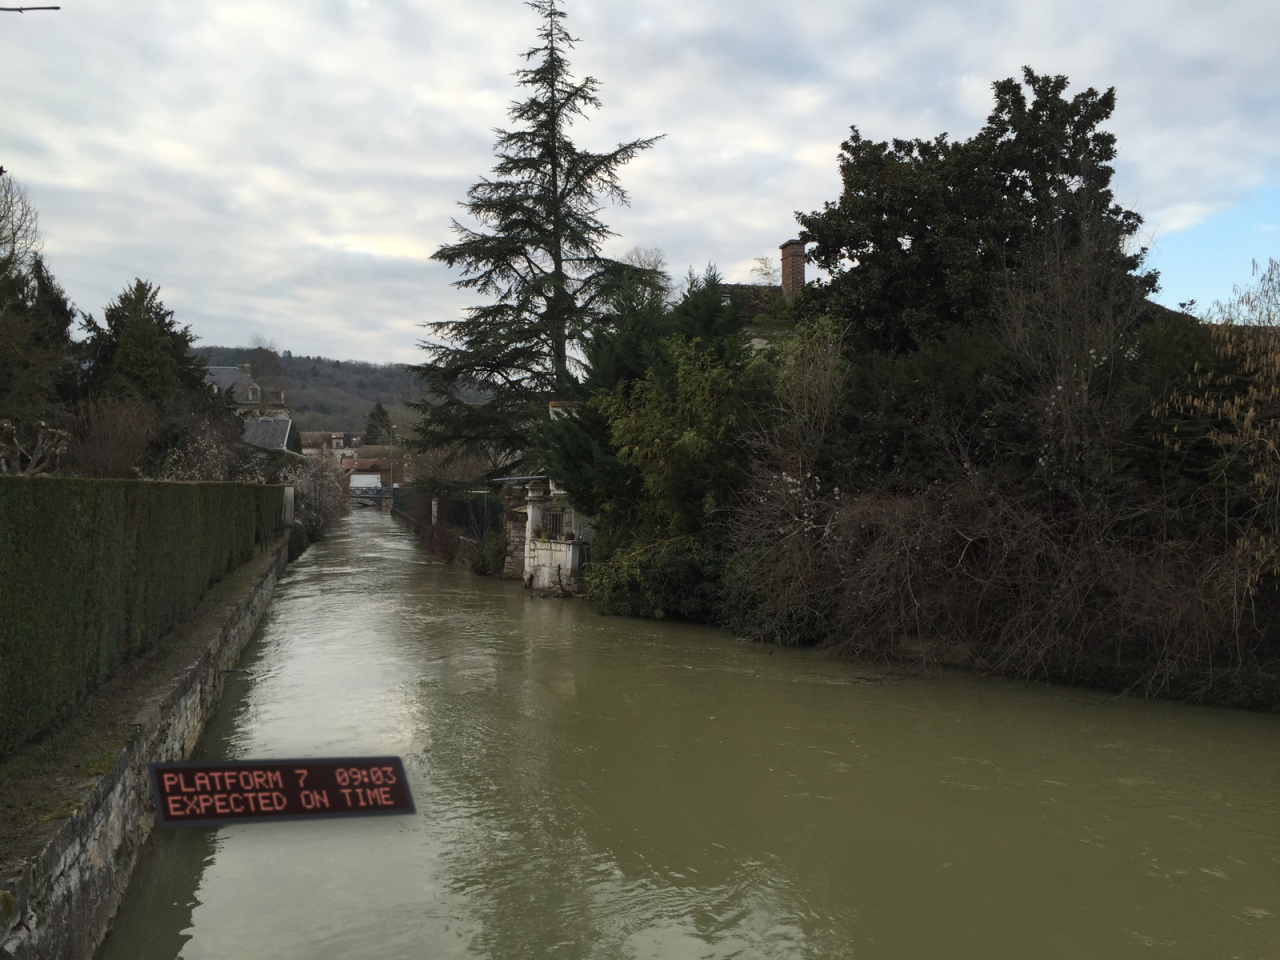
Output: {"hour": 9, "minute": 3}
